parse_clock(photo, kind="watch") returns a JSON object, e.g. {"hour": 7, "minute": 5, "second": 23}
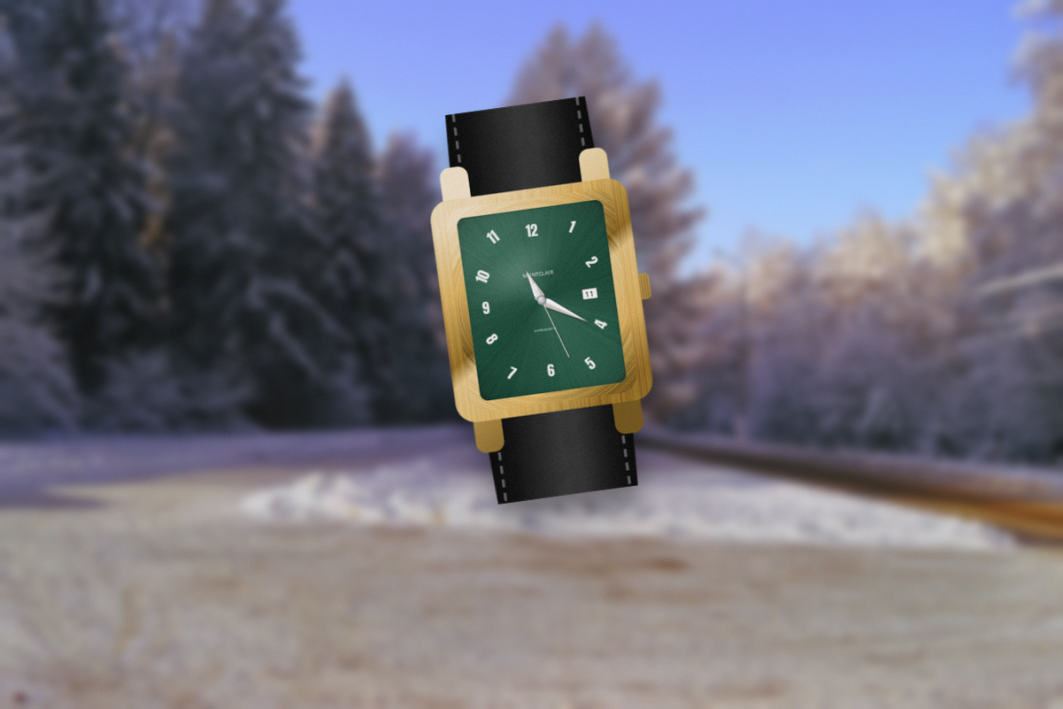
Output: {"hour": 11, "minute": 20, "second": 27}
